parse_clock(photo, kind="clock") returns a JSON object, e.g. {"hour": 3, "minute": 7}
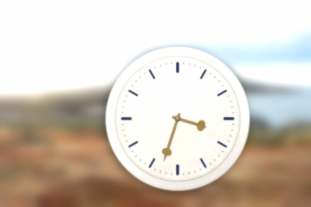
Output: {"hour": 3, "minute": 33}
